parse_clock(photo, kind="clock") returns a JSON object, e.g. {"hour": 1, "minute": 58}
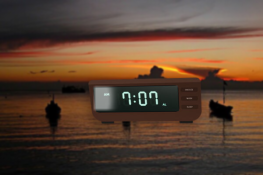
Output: {"hour": 7, "minute": 7}
